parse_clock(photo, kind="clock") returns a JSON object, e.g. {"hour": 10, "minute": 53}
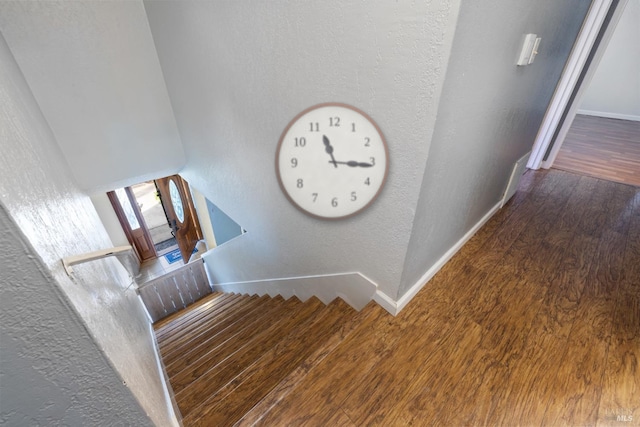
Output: {"hour": 11, "minute": 16}
